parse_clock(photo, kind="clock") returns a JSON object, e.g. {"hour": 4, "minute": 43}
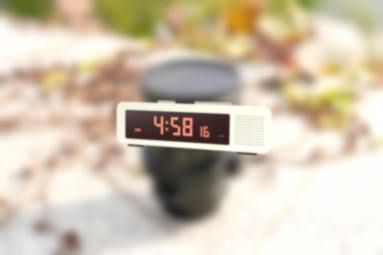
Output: {"hour": 4, "minute": 58}
